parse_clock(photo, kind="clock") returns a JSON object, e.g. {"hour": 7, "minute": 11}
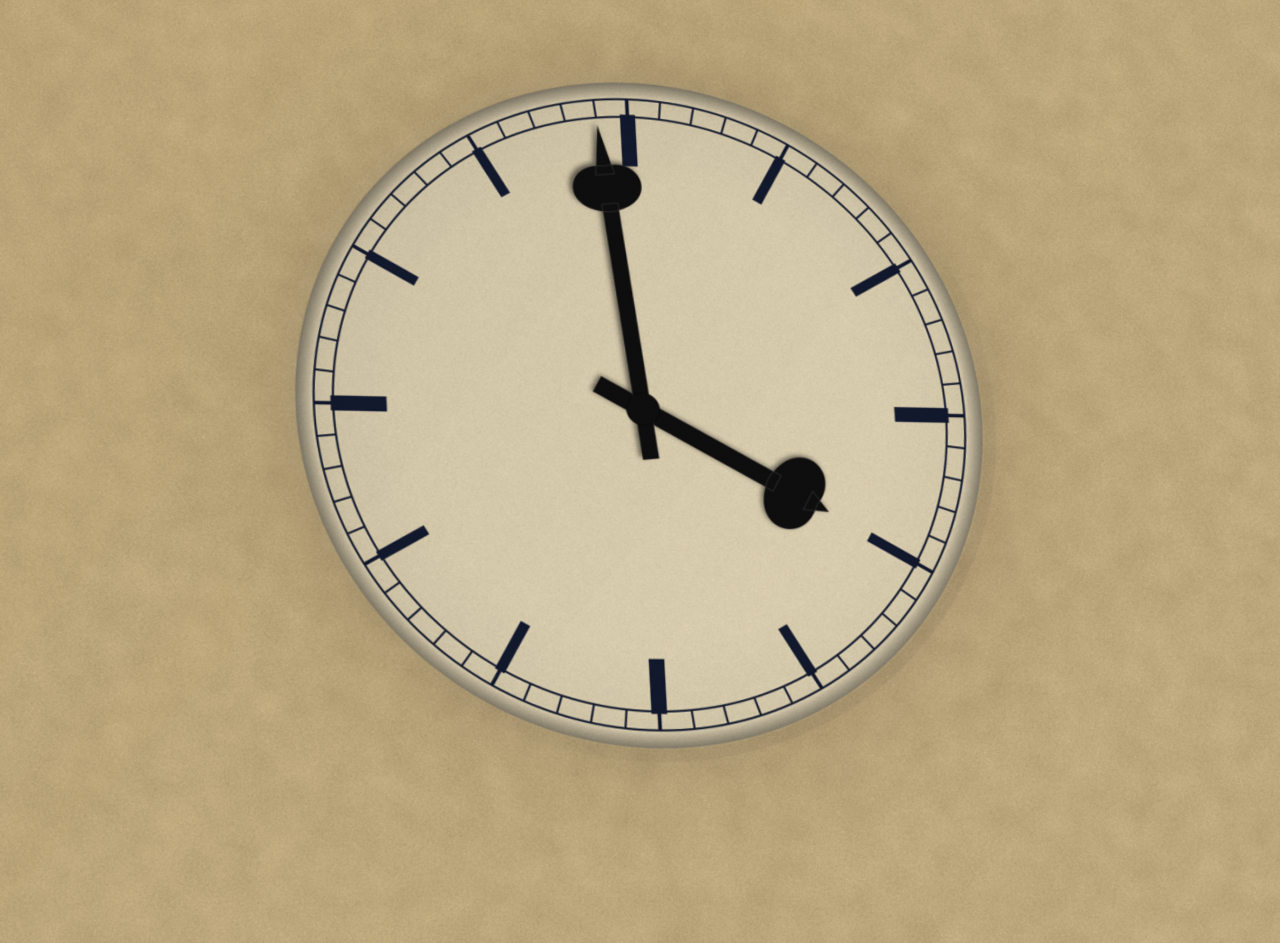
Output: {"hour": 3, "minute": 59}
